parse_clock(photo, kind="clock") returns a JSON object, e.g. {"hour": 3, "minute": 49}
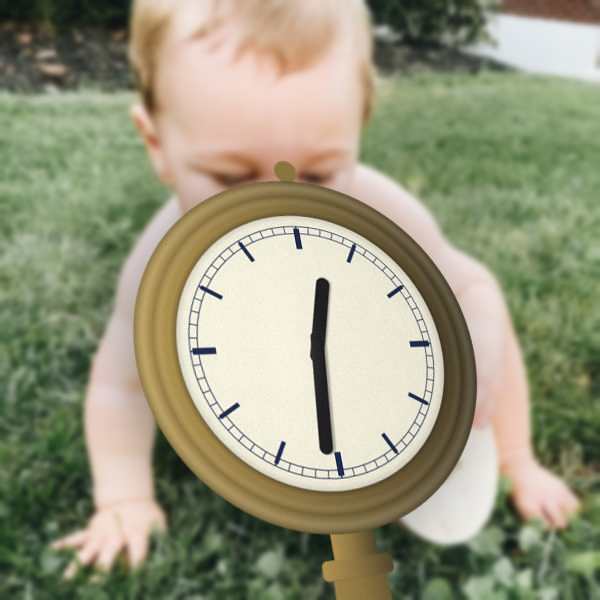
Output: {"hour": 12, "minute": 31}
